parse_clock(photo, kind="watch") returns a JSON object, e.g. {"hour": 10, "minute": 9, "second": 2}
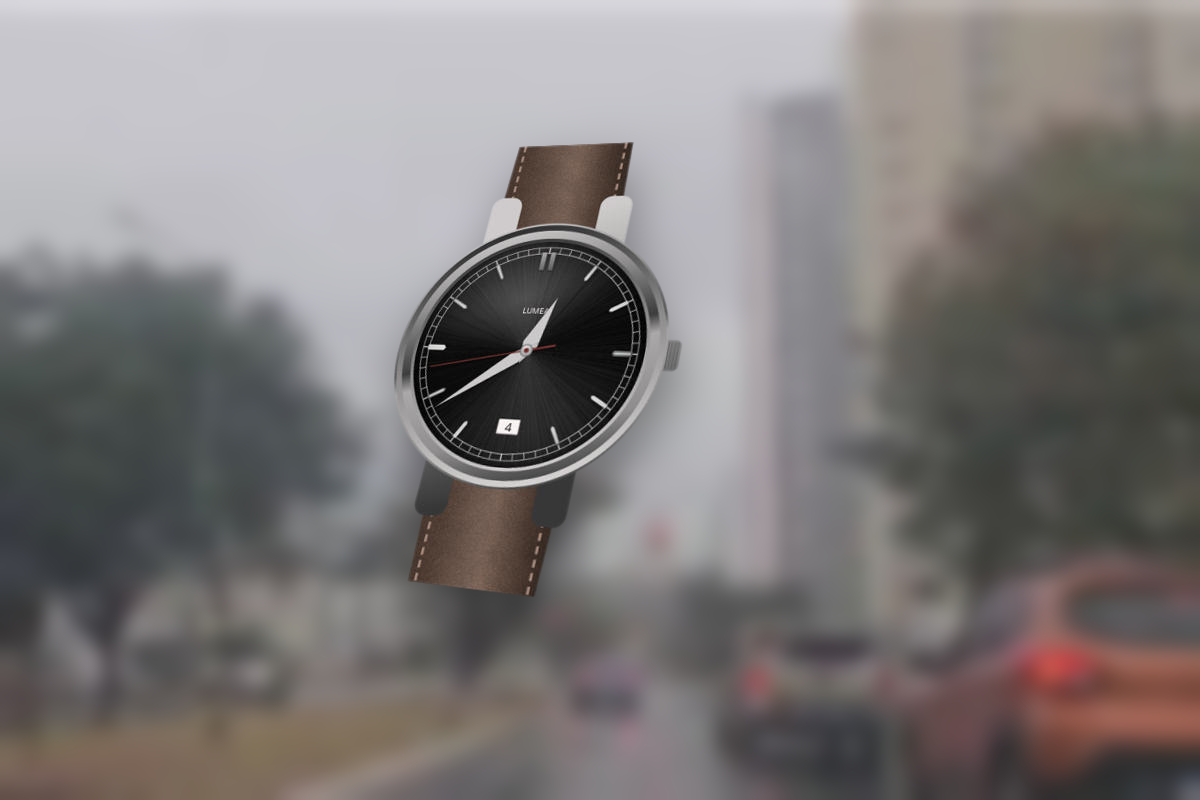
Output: {"hour": 12, "minute": 38, "second": 43}
